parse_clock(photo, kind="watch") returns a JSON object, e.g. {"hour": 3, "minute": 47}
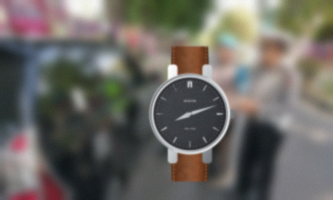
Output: {"hour": 8, "minute": 12}
